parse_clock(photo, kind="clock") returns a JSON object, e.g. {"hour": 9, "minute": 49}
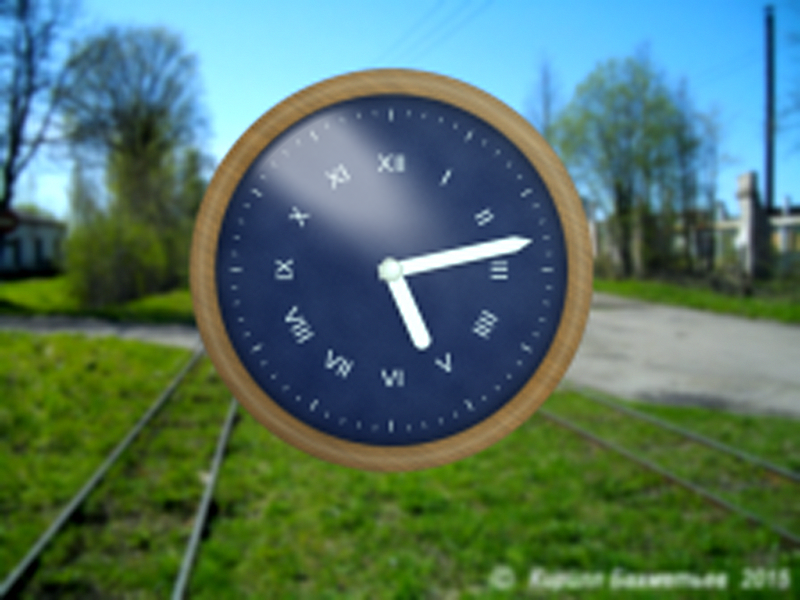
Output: {"hour": 5, "minute": 13}
